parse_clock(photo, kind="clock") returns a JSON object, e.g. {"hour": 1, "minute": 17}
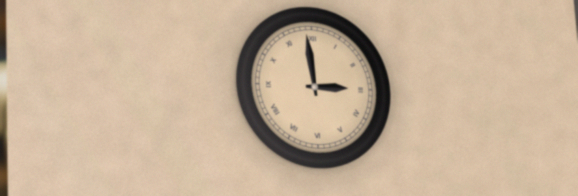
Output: {"hour": 2, "minute": 59}
